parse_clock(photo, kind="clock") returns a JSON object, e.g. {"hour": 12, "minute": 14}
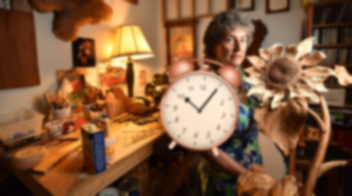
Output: {"hour": 10, "minute": 5}
